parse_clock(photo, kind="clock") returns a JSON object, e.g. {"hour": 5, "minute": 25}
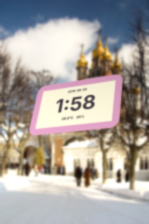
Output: {"hour": 1, "minute": 58}
